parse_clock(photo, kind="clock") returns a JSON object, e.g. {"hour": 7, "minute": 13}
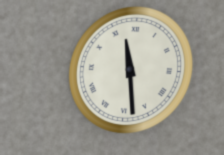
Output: {"hour": 11, "minute": 28}
